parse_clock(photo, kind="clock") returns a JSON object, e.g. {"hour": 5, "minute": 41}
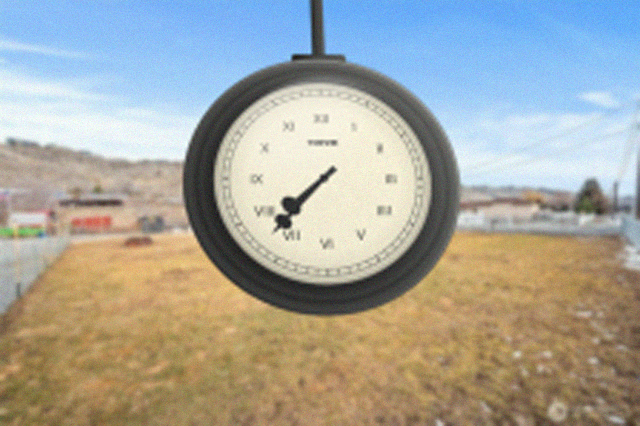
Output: {"hour": 7, "minute": 37}
